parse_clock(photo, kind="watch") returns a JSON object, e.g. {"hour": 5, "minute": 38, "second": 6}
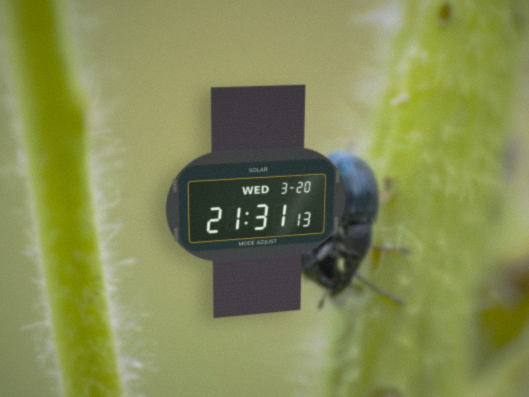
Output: {"hour": 21, "minute": 31, "second": 13}
